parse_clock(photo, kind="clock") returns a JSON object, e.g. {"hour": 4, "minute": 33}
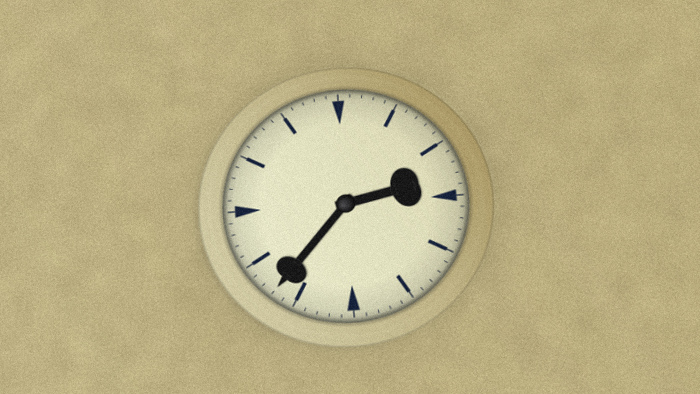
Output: {"hour": 2, "minute": 37}
